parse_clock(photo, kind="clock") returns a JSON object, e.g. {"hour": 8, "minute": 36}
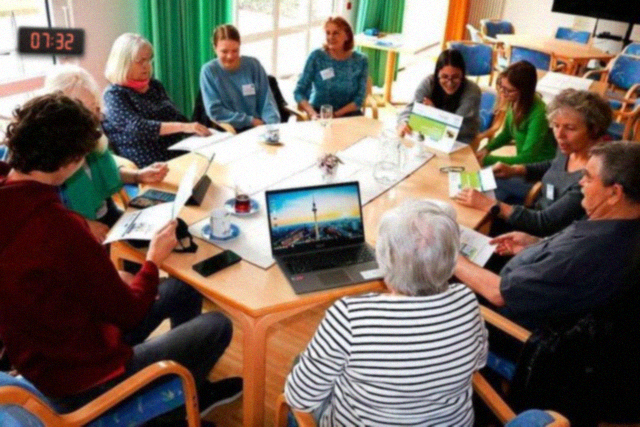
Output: {"hour": 7, "minute": 32}
